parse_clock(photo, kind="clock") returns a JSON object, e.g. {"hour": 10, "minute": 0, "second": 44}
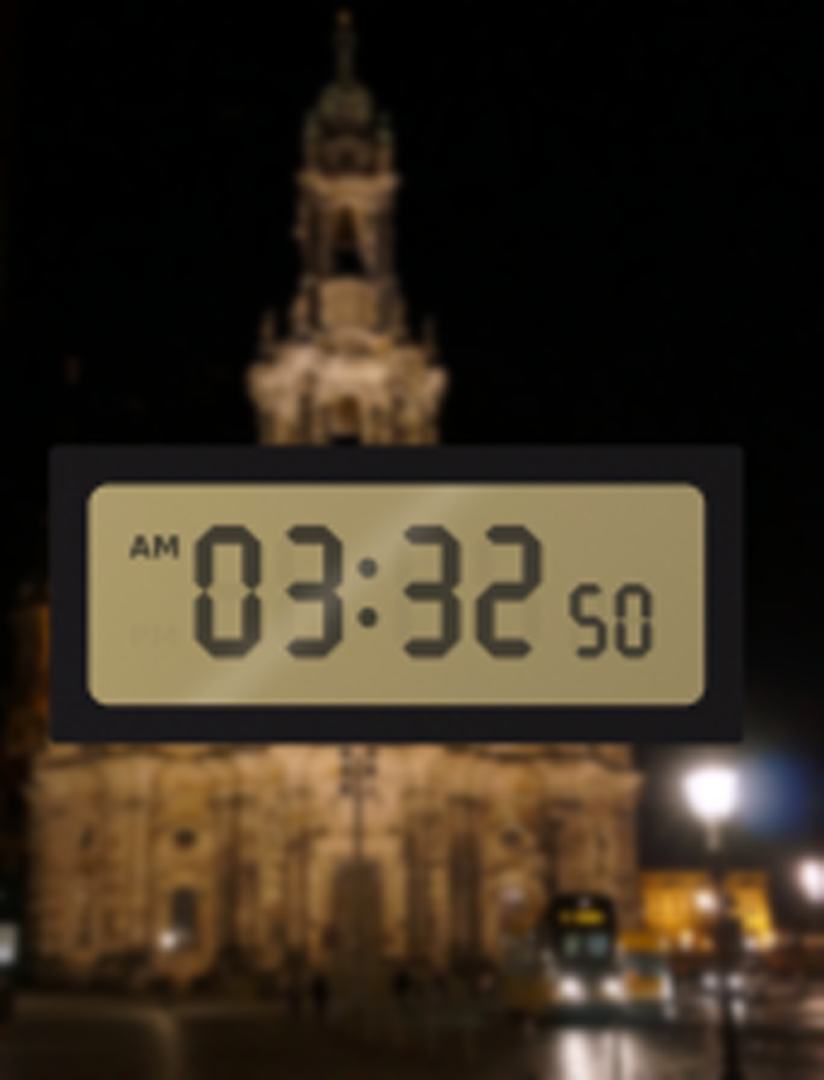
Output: {"hour": 3, "minute": 32, "second": 50}
